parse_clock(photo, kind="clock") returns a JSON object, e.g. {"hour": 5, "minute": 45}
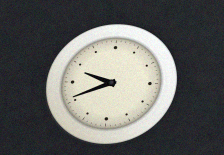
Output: {"hour": 9, "minute": 41}
